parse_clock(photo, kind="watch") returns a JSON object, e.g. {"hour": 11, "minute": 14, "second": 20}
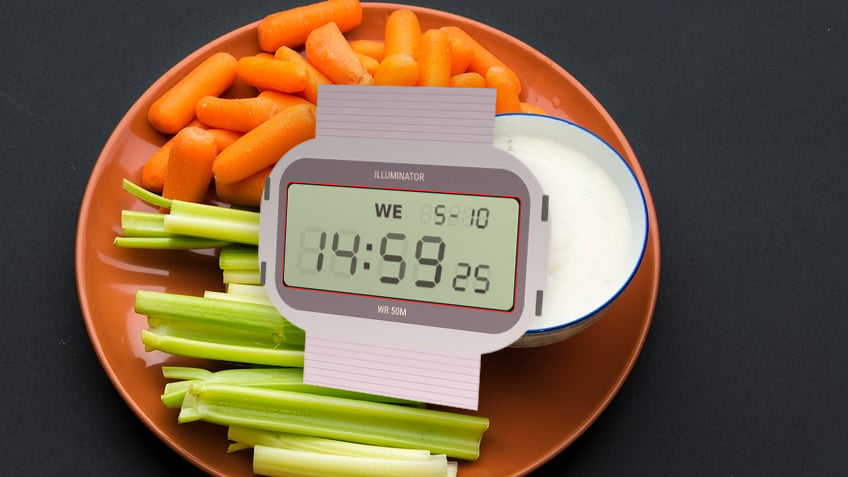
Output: {"hour": 14, "minute": 59, "second": 25}
